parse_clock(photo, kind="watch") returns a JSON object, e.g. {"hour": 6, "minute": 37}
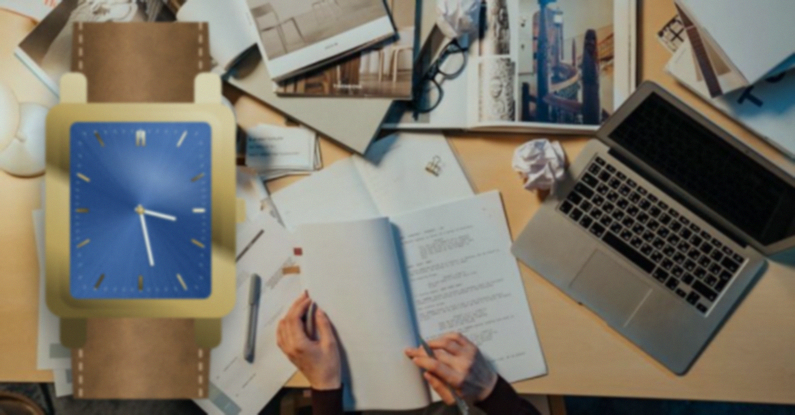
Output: {"hour": 3, "minute": 28}
